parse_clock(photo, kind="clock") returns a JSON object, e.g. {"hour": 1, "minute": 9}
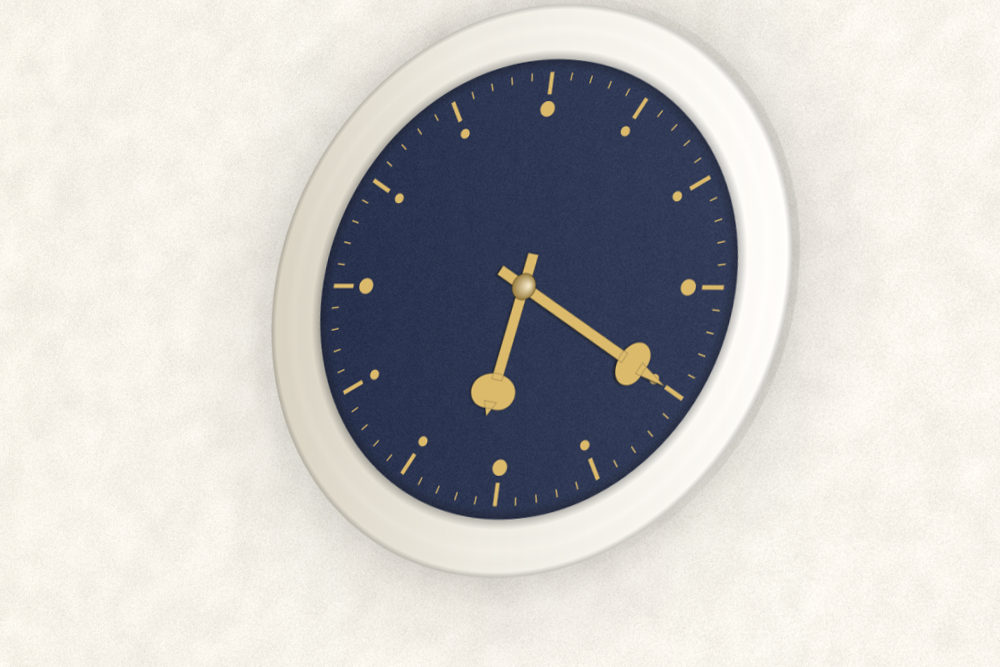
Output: {"hour": 6, "minute": 20}
